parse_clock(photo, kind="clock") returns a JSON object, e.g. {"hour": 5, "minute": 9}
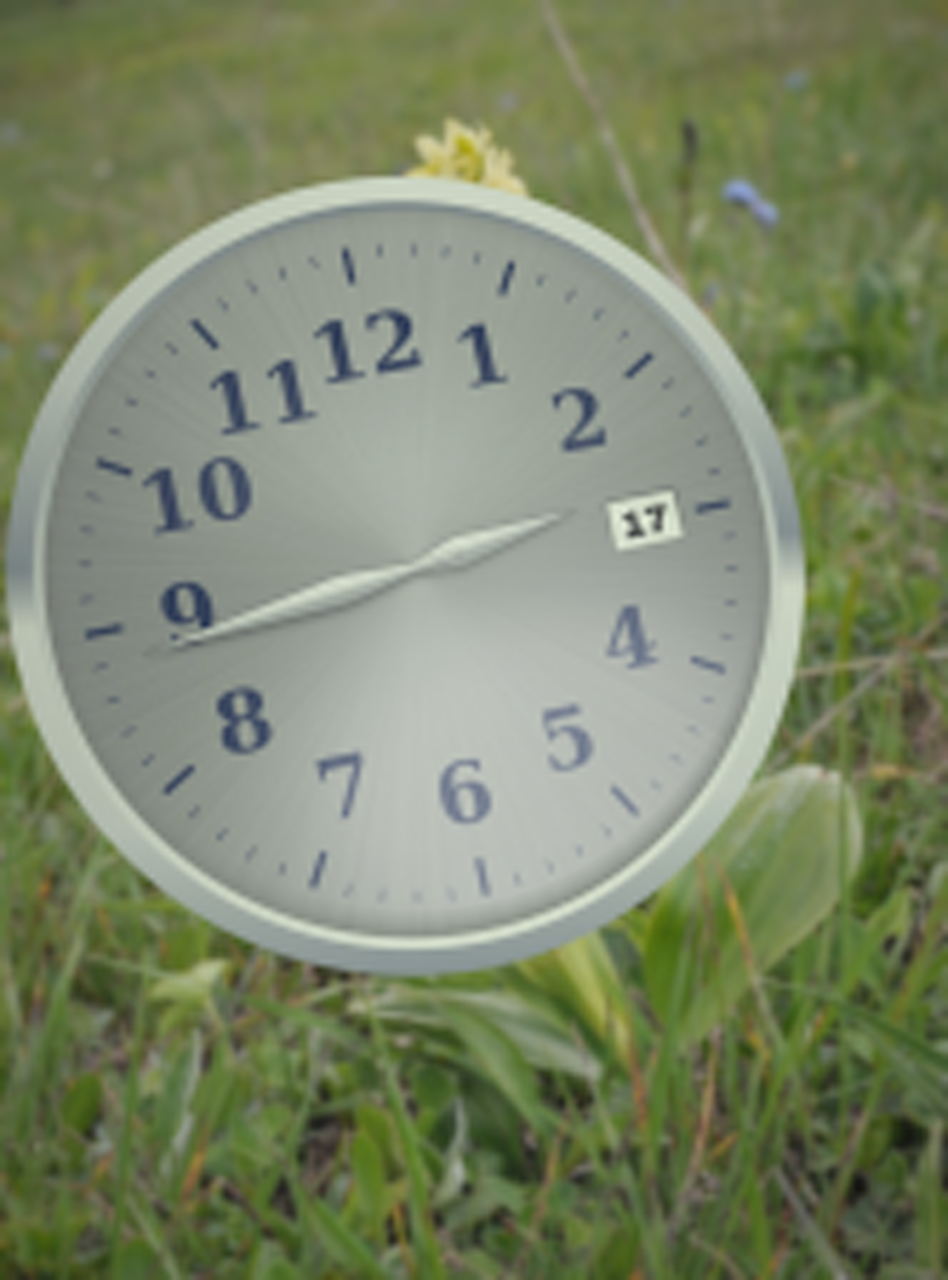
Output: {"hour": 2, "minute": 44}
